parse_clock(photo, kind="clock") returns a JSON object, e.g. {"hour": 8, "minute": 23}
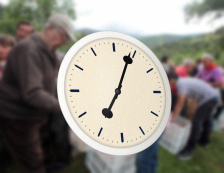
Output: {"hour": 7, "minute": 4}
